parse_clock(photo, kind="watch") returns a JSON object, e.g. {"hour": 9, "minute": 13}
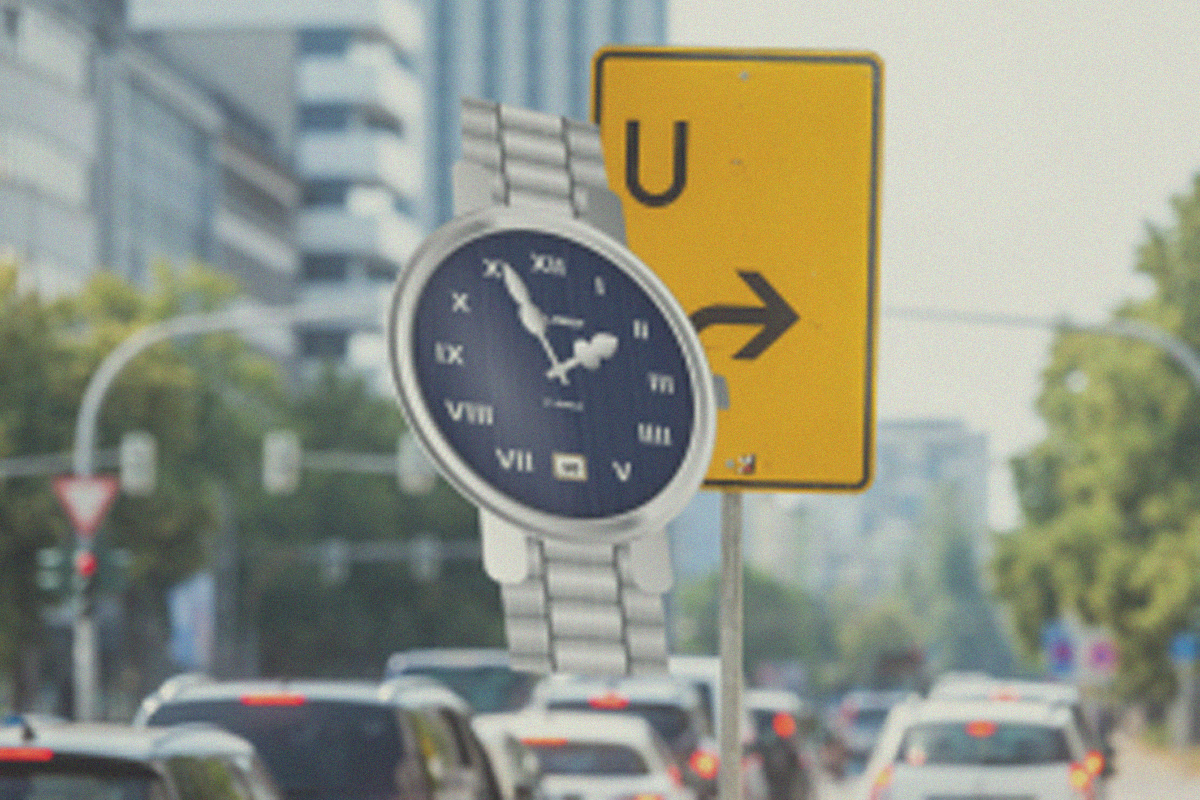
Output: {"hour": 1, "minute": 56}
